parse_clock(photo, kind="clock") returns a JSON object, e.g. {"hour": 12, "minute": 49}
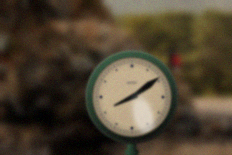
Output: {"hour": 8, "minute": 9}
